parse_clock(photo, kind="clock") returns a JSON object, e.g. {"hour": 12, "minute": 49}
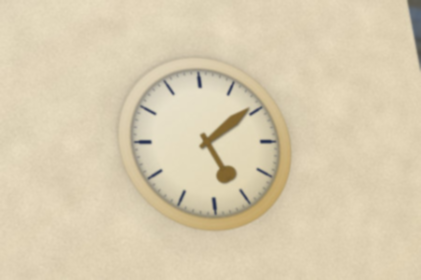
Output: {"hour": 5, "minute": 9}
